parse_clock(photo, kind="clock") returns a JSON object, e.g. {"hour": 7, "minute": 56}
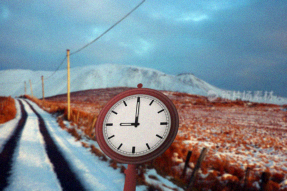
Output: {"hour": 9, "minute": 0}
